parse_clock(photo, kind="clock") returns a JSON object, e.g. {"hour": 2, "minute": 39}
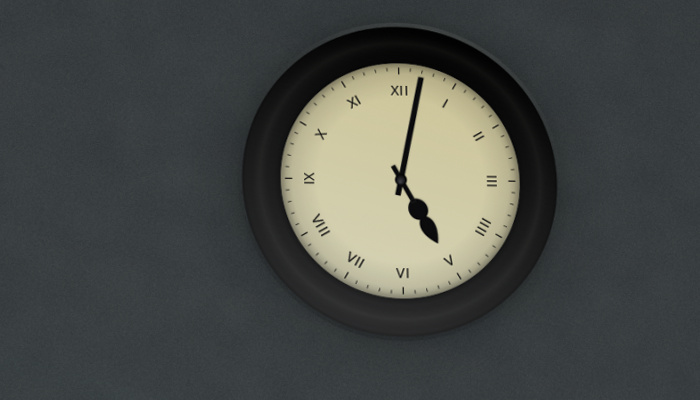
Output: {"hour": 5, "minute": 2}
